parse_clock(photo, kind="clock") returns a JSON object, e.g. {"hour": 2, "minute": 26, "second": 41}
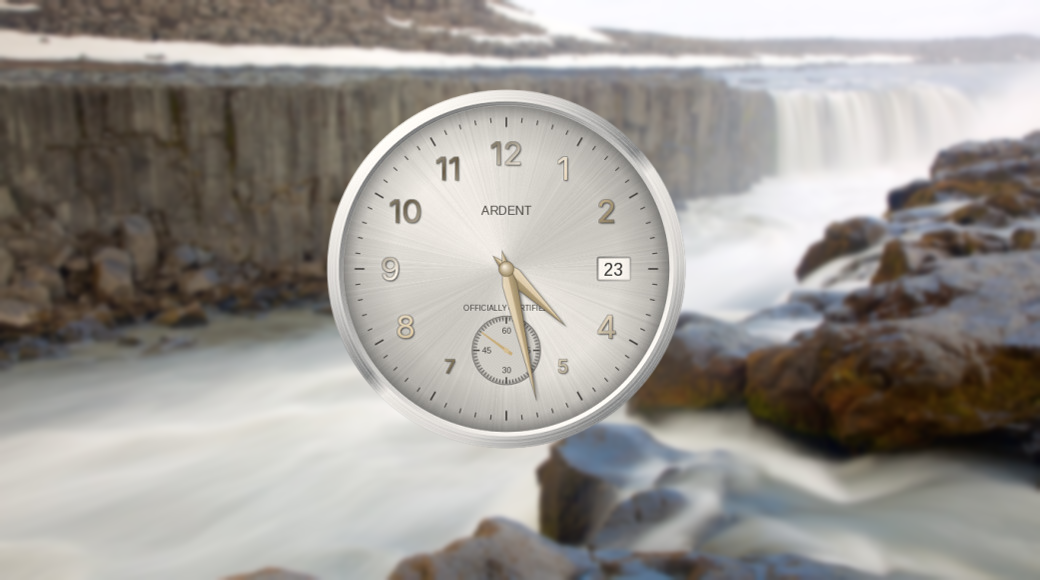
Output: {"hour": 4, "minute": 27, "second": 51}
